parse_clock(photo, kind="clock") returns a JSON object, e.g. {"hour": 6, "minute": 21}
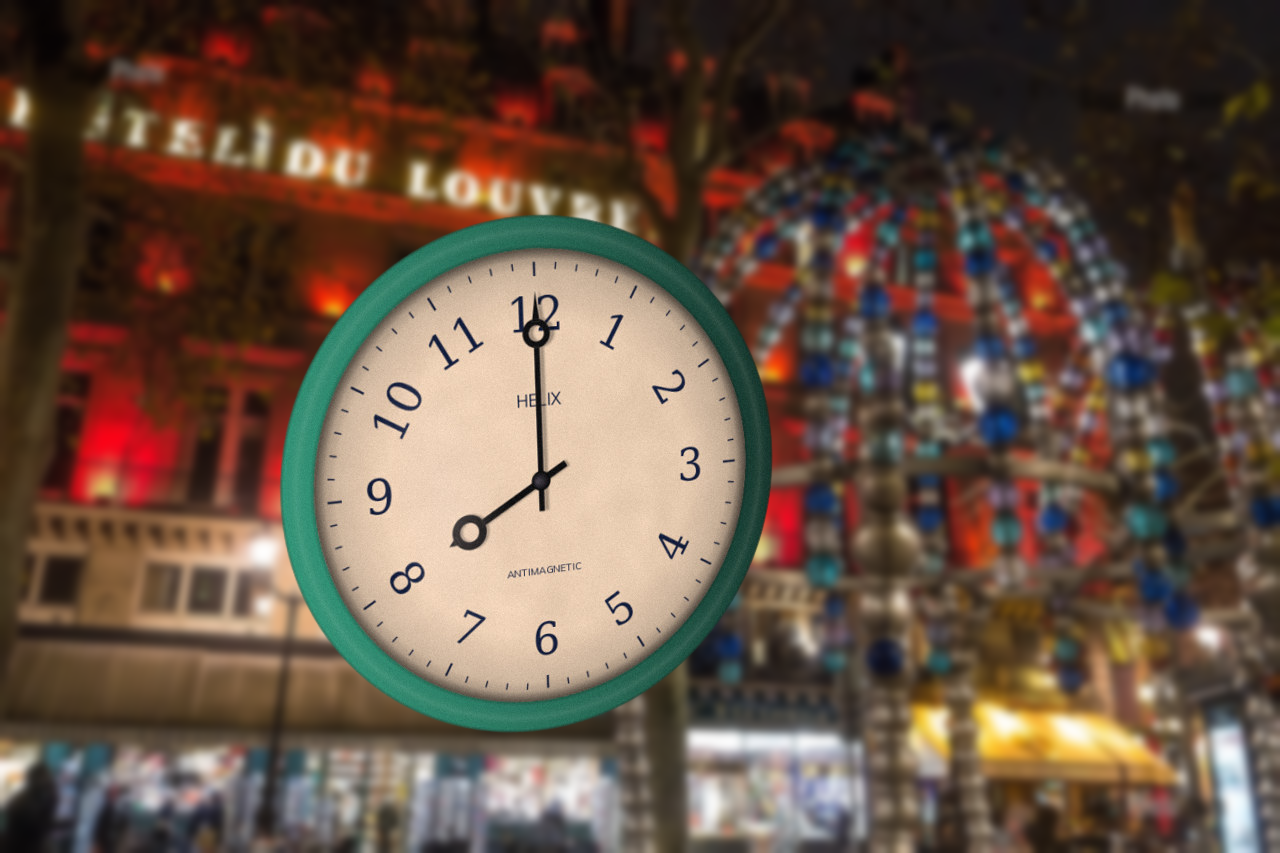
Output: {"hour": 8, "minute": 0}
